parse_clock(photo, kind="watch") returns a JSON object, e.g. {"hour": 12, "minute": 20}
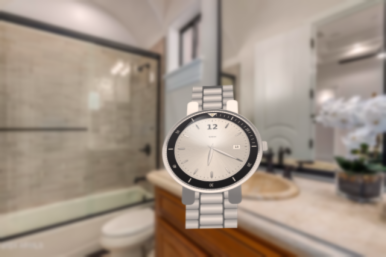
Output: {"hour": 6, "minute": 20}
